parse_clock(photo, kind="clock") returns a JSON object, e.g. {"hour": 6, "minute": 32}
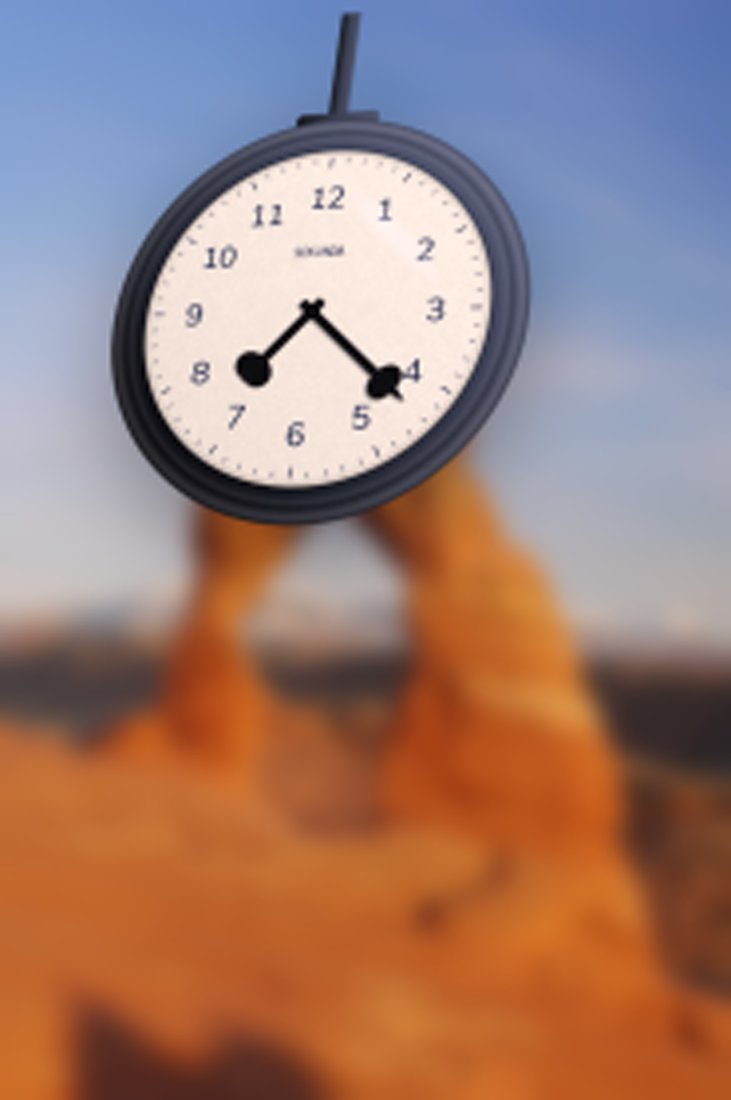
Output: {"hour": 7, "minute": 22}
